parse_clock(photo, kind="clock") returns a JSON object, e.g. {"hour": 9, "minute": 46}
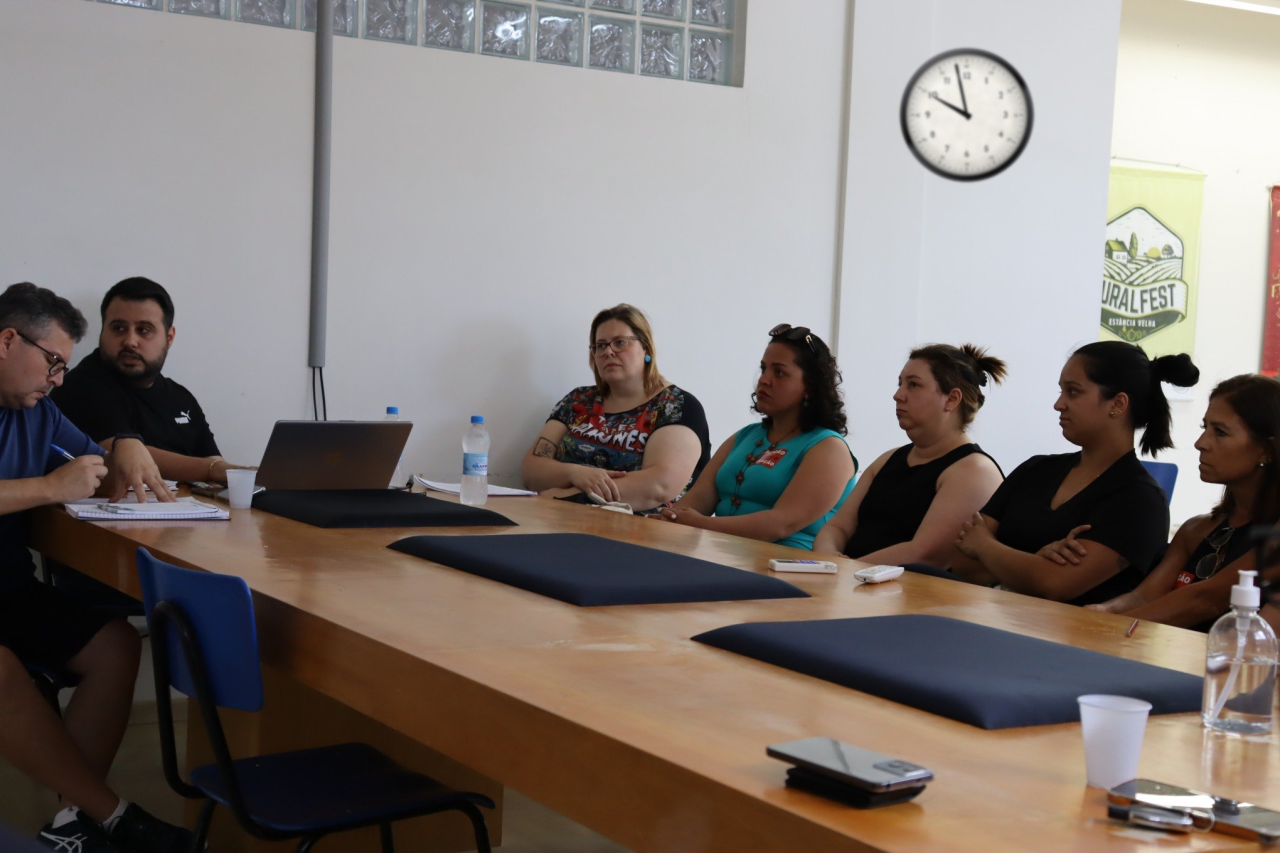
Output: {"hour": 9, "minute": 58}
